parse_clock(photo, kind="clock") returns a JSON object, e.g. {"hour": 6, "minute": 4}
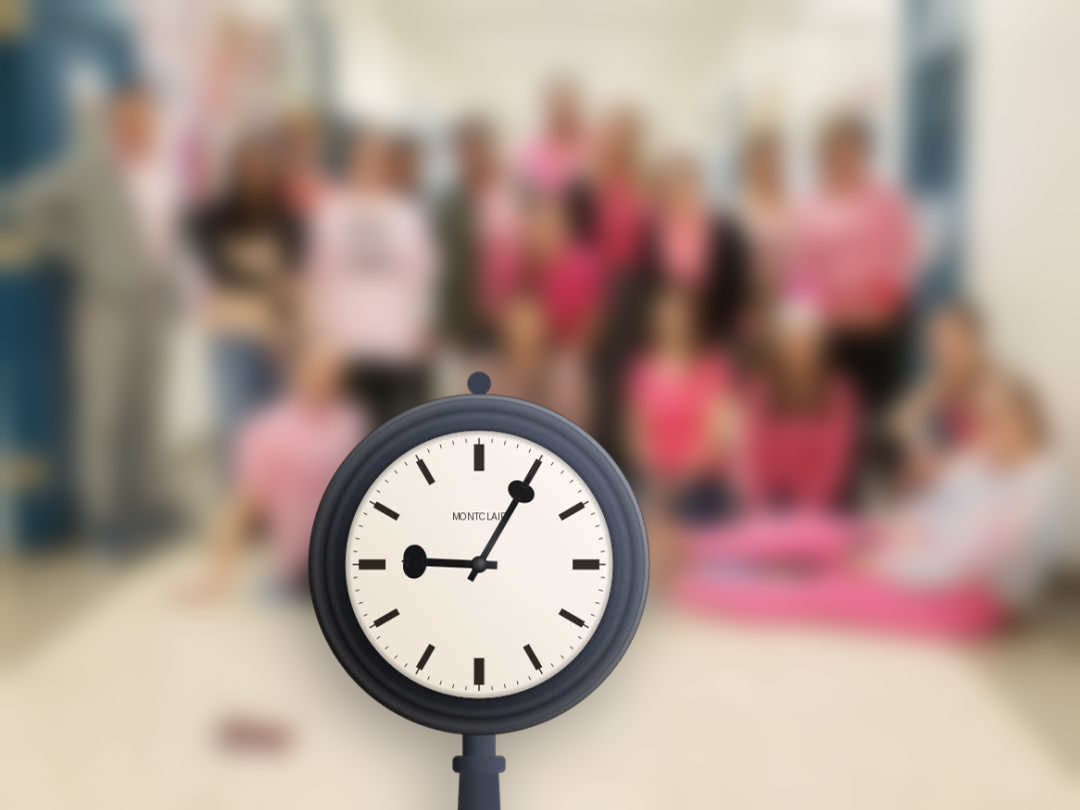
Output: {"hour": 9, "minute": 5}
